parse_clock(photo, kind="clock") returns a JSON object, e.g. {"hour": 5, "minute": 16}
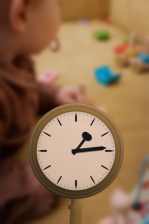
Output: {"hour": 1, "minute": 14}
